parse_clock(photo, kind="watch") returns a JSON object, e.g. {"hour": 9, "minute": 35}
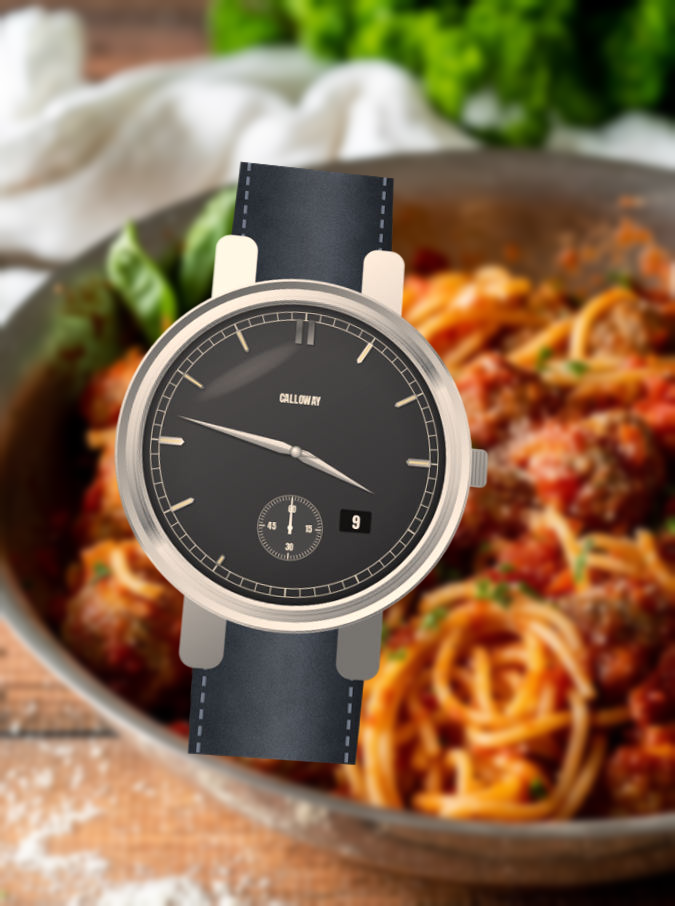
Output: {"hour": 3, "minute": 47}
